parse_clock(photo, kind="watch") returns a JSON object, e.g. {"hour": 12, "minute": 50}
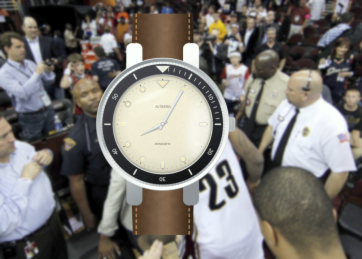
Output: {"hour": 8, "minute": 5}
